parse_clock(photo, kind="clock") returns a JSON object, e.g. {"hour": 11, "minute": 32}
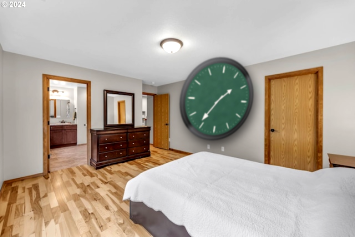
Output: {"hour": 1, "minute": 36}
